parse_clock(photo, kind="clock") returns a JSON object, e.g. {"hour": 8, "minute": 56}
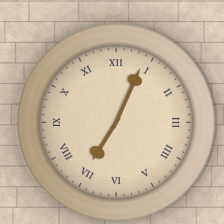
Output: {"hour": 7, "minute": 4}
